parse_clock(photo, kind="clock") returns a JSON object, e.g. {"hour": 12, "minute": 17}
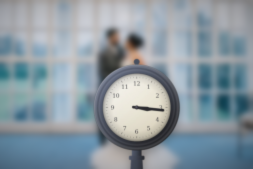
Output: {"hour": 3, "minute": 16}
